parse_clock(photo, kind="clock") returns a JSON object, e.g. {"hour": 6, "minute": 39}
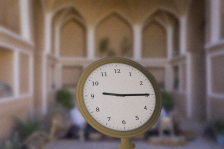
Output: {"hour": 9, "minute": 15}
